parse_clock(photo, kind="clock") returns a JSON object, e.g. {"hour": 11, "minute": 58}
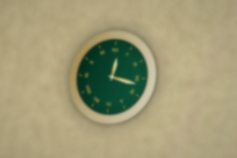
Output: {"hour": 12, "minute": 17}
